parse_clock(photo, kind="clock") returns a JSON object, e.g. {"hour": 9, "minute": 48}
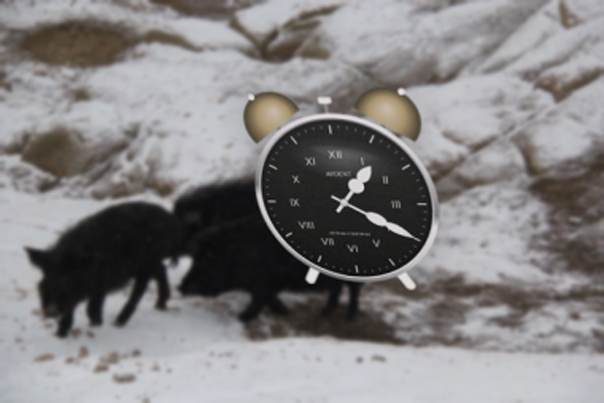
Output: {"hour": 1, "minute": 20}
